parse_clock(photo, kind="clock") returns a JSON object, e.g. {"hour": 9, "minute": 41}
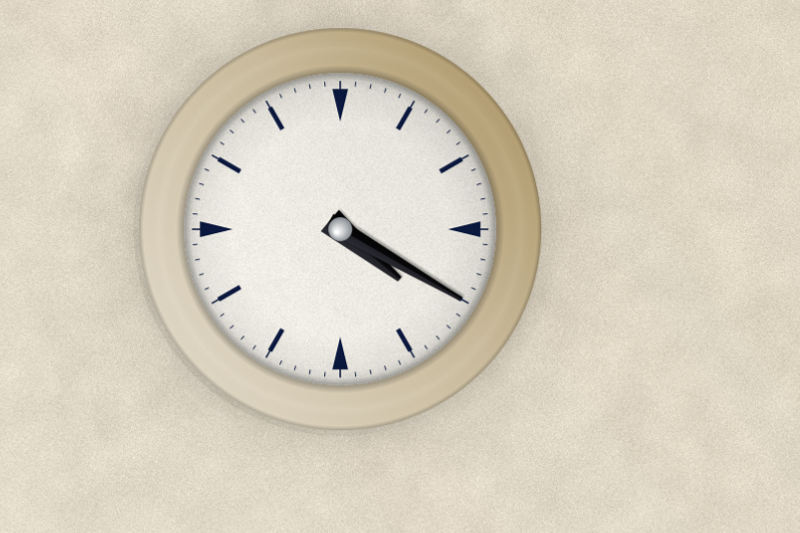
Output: {"hour": 4, "minute": 20}
